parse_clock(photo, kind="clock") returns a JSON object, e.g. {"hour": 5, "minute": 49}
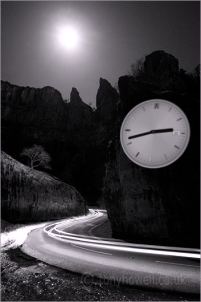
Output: {"hour": 2, "minute": 42}
